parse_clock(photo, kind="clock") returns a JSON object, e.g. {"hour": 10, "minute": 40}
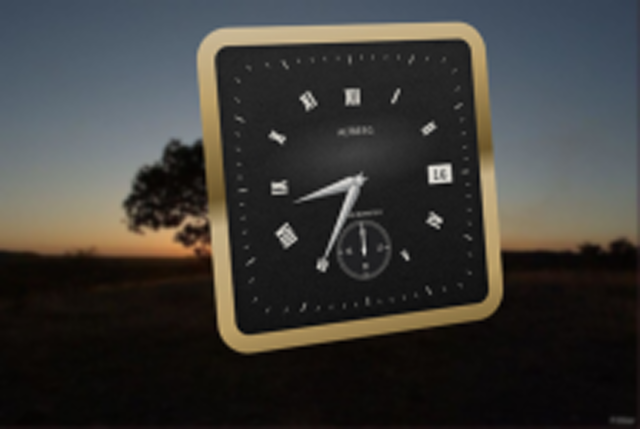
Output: {"hour": 8, "minute": 35}
